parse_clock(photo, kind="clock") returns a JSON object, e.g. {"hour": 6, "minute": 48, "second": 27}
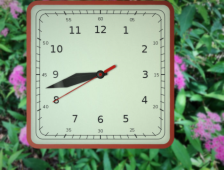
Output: {"hour": 8, "minute": 42, "second": 40}
